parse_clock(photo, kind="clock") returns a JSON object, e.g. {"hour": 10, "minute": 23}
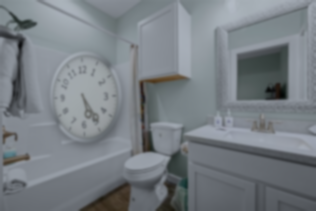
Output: {"hour": 5, "minute": 24}
